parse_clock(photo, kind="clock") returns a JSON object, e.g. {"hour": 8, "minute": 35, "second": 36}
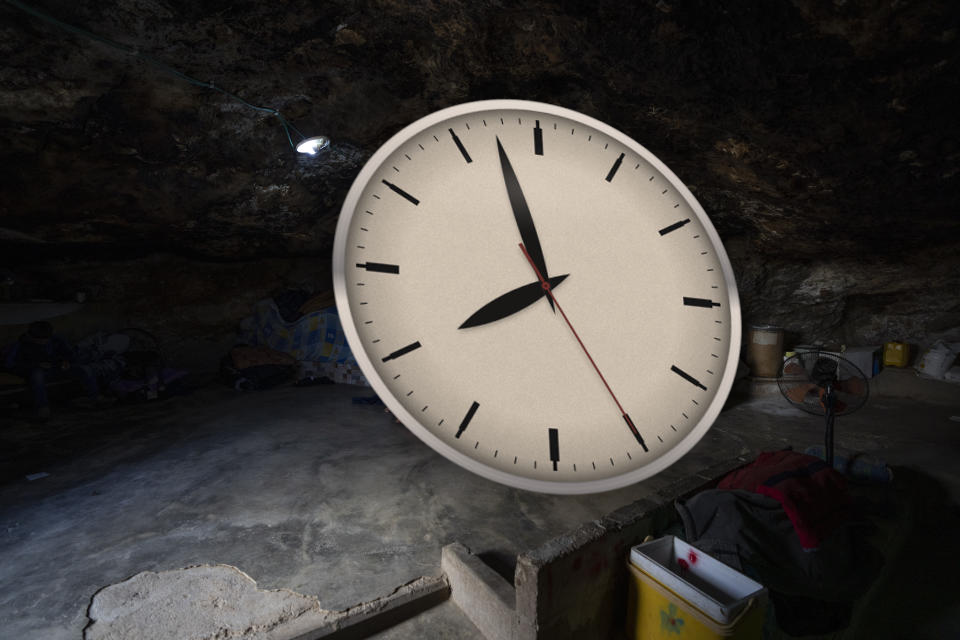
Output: {"hour": 7, "minute": 57, "second": 25}
